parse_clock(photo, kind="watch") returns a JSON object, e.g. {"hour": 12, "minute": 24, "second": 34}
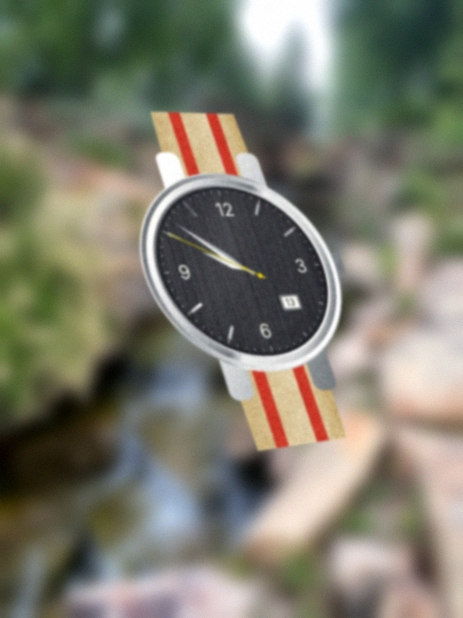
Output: {"hour": 9, "minute": 51, "second": 50}
